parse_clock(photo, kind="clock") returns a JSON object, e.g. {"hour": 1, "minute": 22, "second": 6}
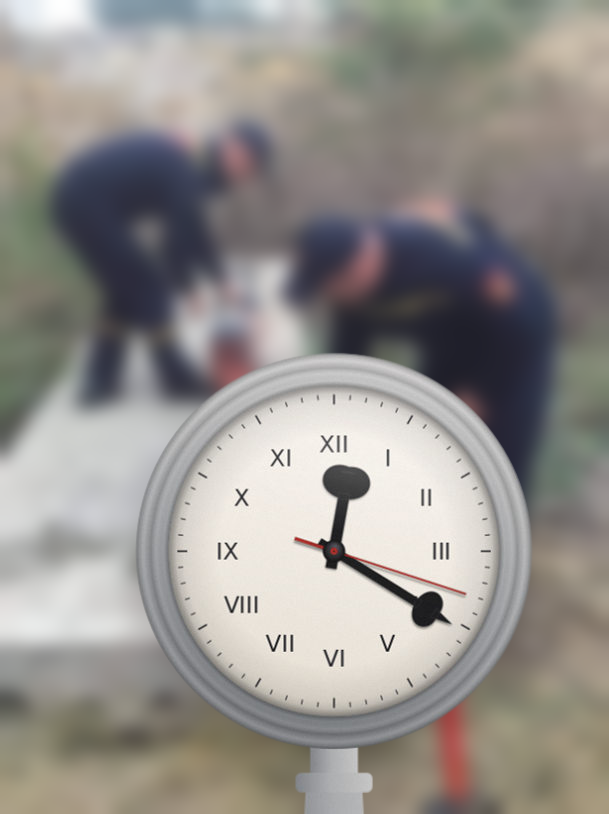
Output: {"hour": 12, "minute": 20, "second": 18}
